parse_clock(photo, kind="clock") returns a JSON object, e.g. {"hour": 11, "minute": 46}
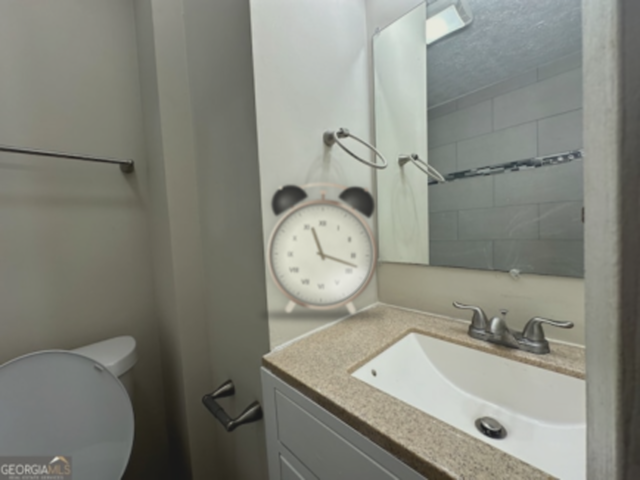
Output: {"hour": 11, "minute": 18}
